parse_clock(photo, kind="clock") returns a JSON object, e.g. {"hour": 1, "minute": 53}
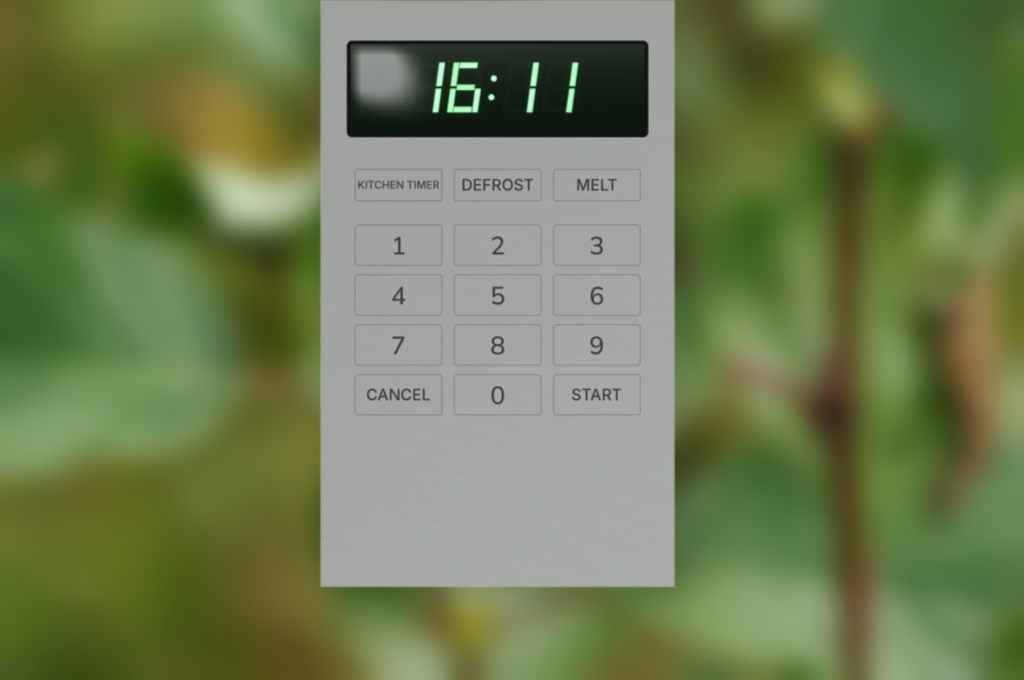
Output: {"hour": 16, "minute": 11}
